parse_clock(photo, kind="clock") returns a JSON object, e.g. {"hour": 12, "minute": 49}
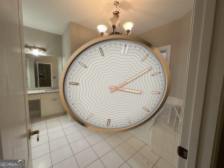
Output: {"hour": 3, "minute": 8}
